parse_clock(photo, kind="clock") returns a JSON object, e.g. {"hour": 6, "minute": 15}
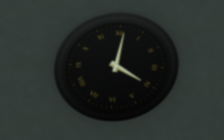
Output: {"hour": 4, "minute": 1}
